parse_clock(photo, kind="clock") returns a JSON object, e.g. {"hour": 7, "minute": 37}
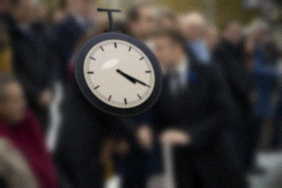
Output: {"hour": 4, "minute": 20}
